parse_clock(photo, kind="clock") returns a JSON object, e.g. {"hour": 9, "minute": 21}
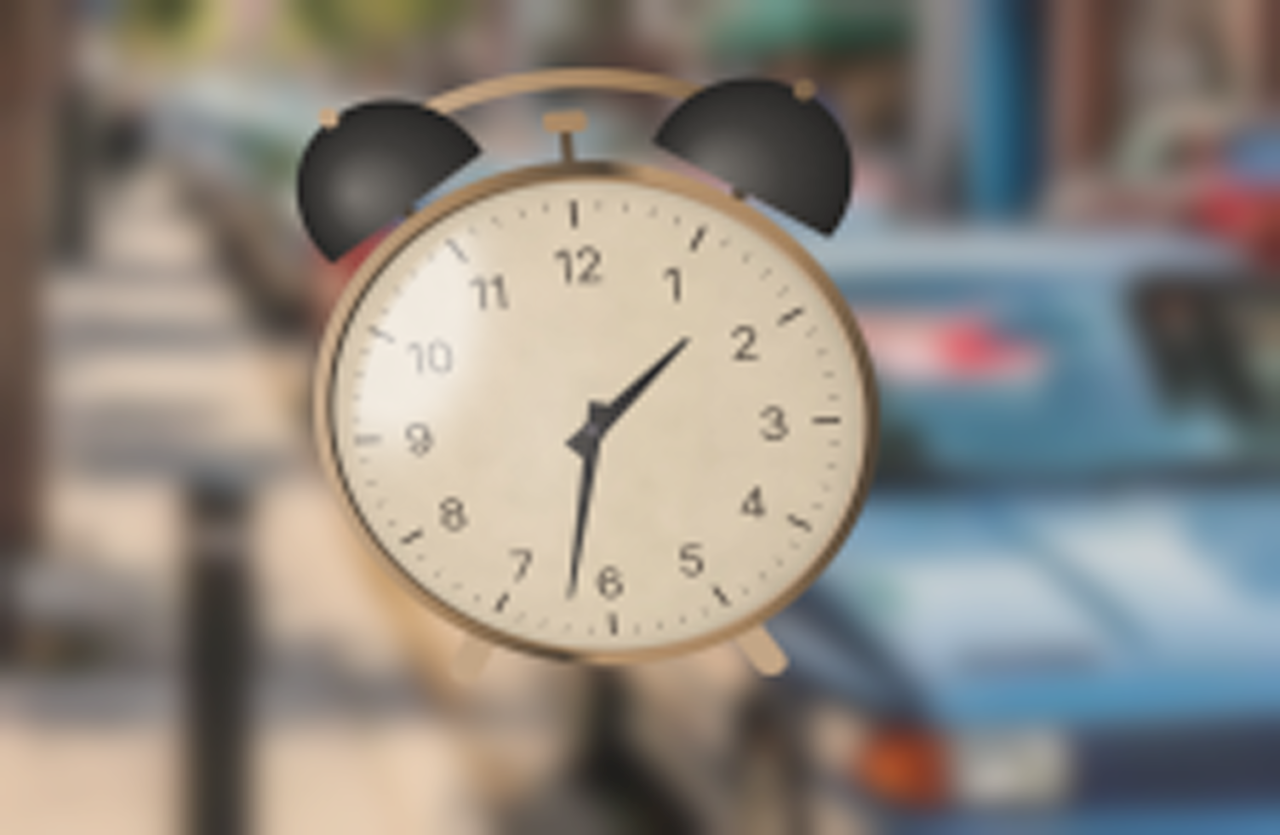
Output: {"hour": 1, "minute": 32}
